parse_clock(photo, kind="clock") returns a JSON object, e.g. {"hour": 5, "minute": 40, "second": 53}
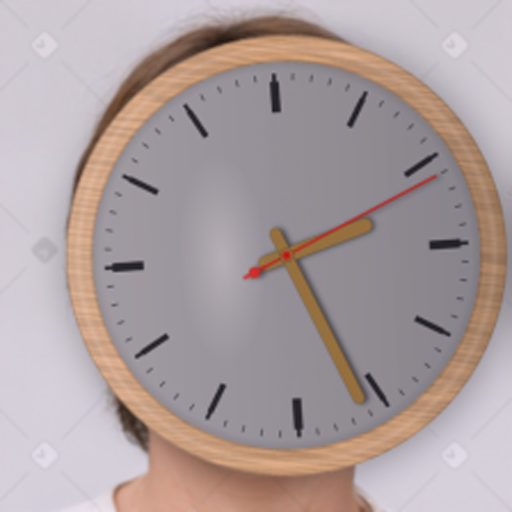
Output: {"hour": 2, "minute": 26, "second": 11}
